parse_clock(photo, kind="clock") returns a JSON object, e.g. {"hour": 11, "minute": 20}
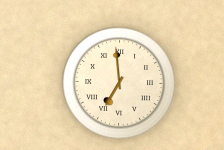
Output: {"hour": 6, "minute": 59}
